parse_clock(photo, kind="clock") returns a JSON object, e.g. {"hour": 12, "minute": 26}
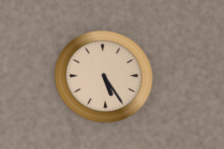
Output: {"hour": 5, "minute": 25}
